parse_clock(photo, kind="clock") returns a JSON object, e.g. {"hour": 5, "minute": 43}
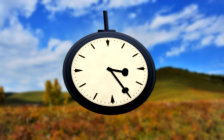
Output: {"hour": 3, "minute": 25}
